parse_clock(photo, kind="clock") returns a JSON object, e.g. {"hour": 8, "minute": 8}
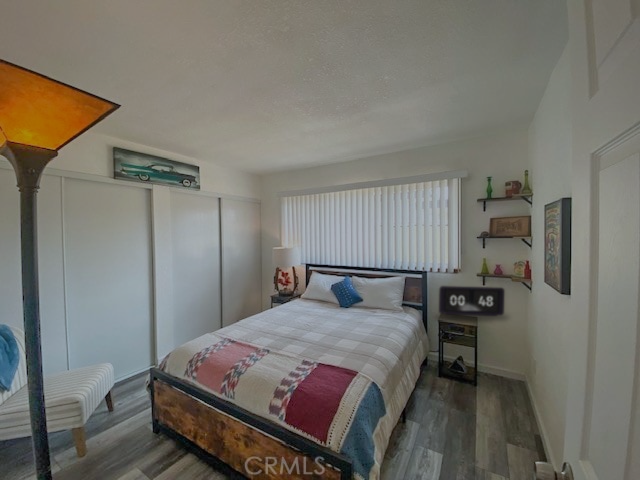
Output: {"hour": 0, "minute": 48}
